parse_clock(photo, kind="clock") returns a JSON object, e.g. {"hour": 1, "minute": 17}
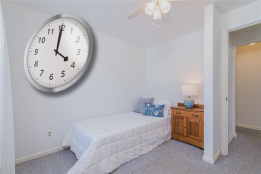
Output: {"hour": 4, "minute": 0}
